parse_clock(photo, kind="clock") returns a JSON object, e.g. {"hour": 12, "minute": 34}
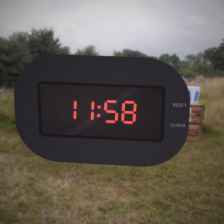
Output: {"hour": 11, "minute": 58}
